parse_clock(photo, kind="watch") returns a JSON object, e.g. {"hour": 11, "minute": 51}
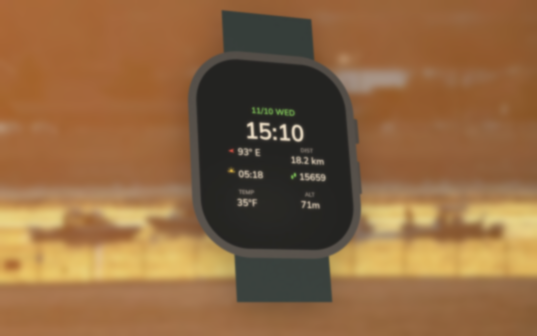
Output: {"hour": 15, "minute": 10}
